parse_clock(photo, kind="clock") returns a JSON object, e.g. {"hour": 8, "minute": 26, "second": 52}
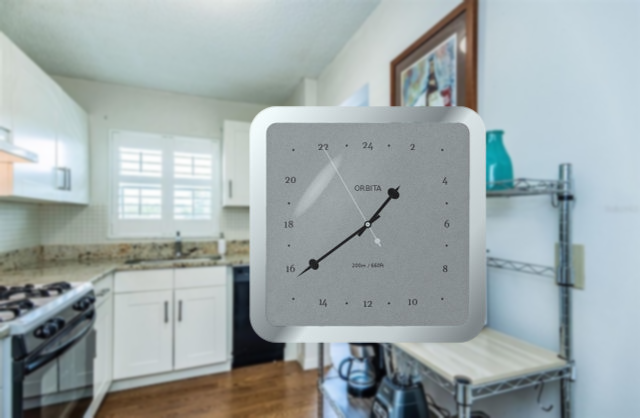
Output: {"hour": 2, "minute": 38, "second": 55}
